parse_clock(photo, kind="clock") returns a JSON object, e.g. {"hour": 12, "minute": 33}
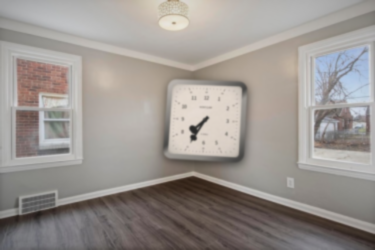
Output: {"hour": 7, "minute": 35}
